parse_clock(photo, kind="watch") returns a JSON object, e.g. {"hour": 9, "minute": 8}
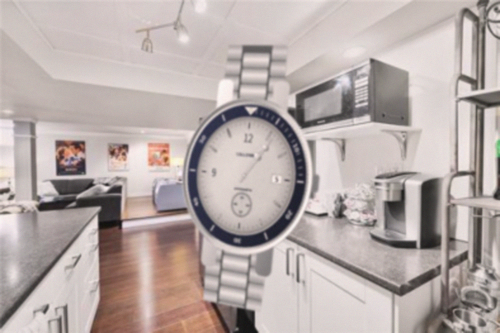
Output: {"hour": 1, "minute": 6}
